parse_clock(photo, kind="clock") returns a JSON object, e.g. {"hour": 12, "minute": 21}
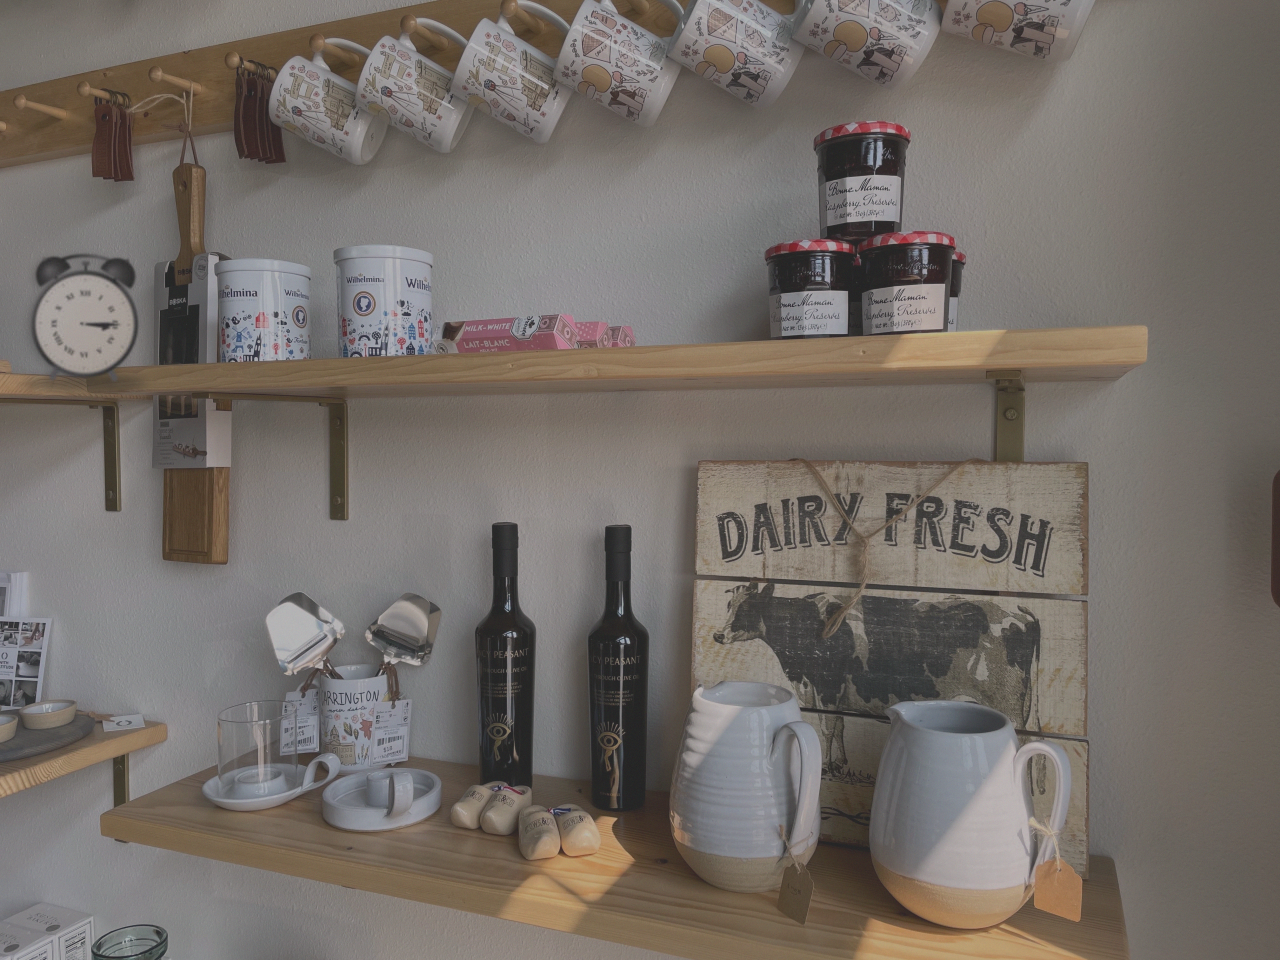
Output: {"hour": 3, "minute": 15}
